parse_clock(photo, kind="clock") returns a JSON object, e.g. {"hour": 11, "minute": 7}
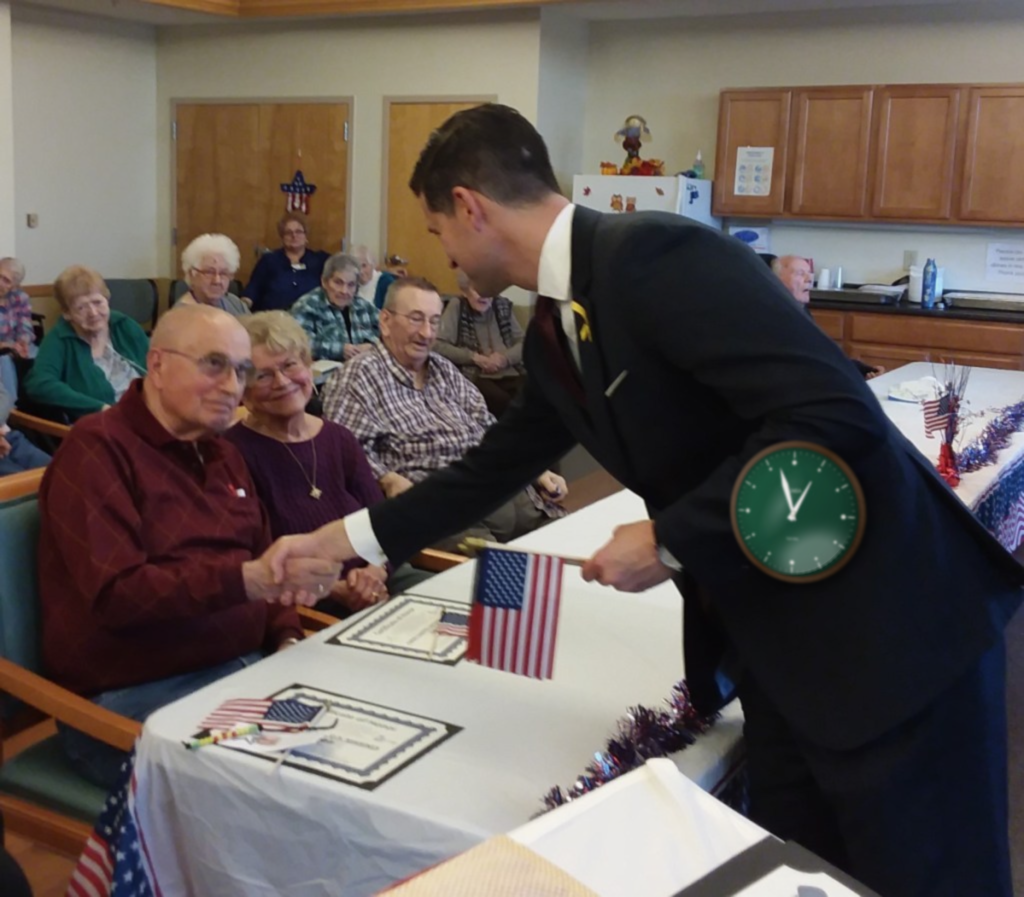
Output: {"hour": 12, "minute": 57}
